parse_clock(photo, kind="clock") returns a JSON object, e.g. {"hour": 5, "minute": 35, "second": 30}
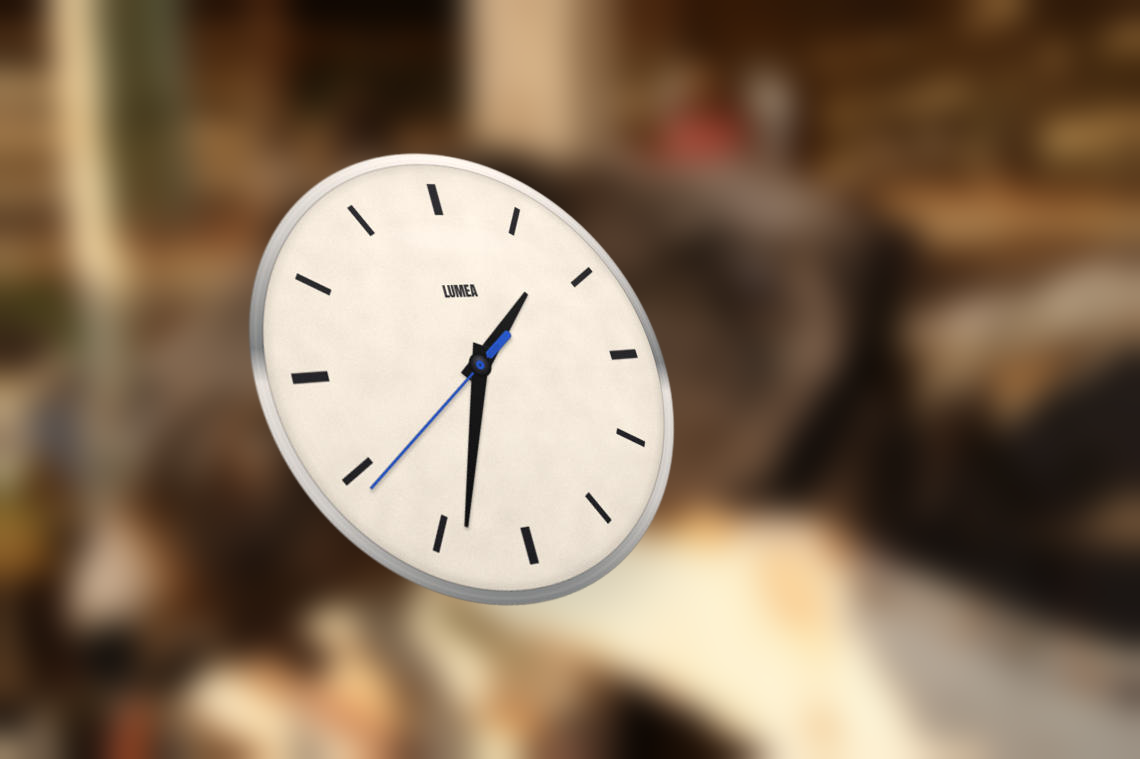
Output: {"hour": 1, "minute": 33, "second": 39}
